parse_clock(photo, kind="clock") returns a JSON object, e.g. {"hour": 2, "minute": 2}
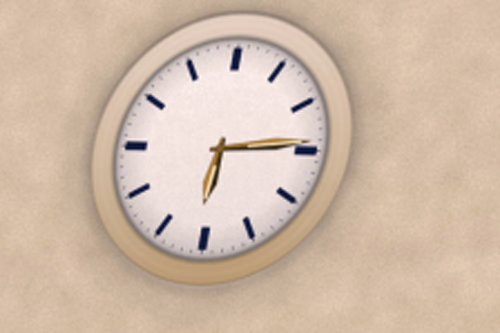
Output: {"hour": 6, "minute": 14}
